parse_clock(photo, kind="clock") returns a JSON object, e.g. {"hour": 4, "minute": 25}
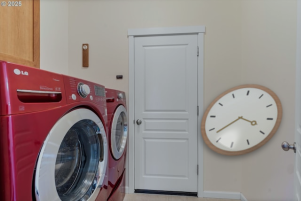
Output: {"hour": 3, "minute": 38}
